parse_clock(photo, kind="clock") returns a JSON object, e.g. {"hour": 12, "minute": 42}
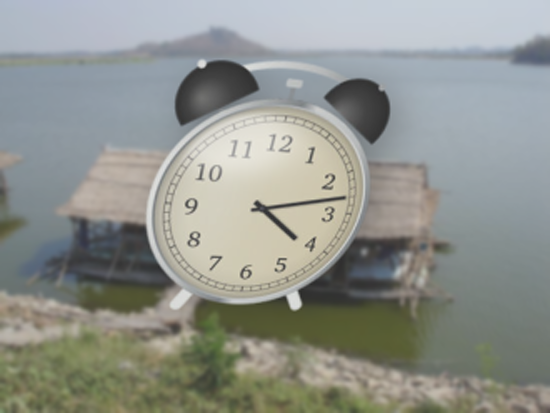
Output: {"hour": 4, "minute": 13}
